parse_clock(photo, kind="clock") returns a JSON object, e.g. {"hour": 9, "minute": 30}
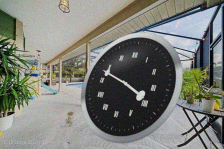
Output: {"hour": 3, "minute": 48}
